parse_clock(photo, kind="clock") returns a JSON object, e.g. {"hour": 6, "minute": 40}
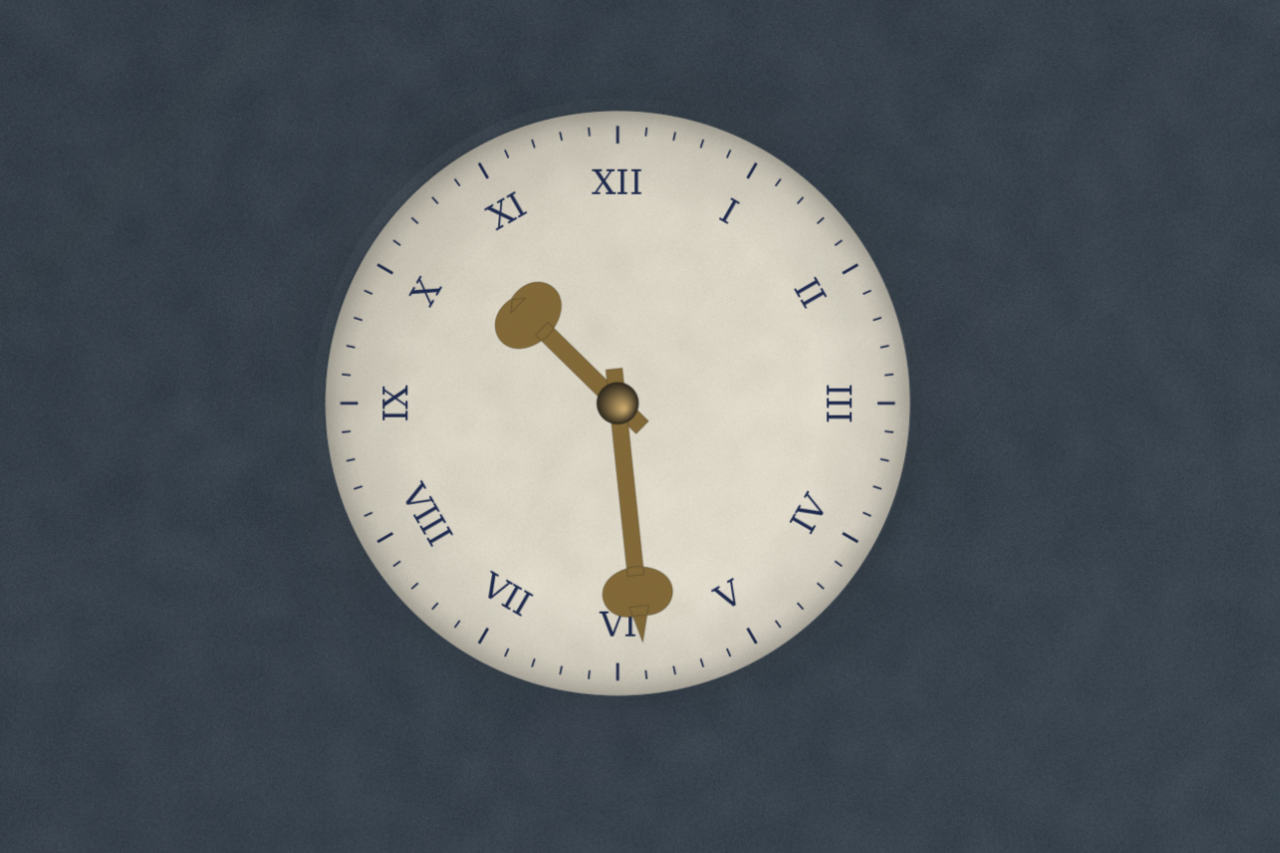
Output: {"hour": 10, "minute": 29}
